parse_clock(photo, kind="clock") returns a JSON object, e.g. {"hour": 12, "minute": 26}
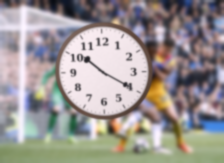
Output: {"hour": 10, "minute": 20}
